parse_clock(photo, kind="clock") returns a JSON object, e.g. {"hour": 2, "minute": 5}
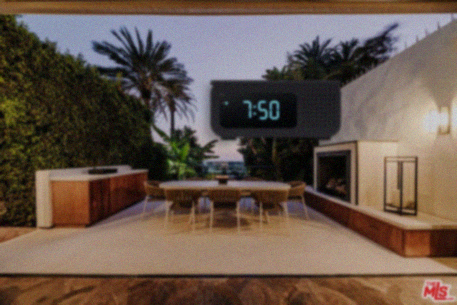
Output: {"hour": 7, "minute": 50}
